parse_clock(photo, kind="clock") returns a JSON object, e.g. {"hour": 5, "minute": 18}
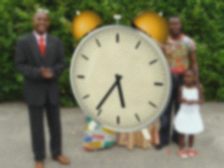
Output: {"hour": 5, "minute": 36}
